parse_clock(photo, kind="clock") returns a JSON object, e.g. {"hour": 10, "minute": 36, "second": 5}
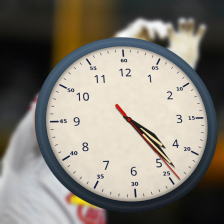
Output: {"hour": 4, "minute": 23, "second": 24}
